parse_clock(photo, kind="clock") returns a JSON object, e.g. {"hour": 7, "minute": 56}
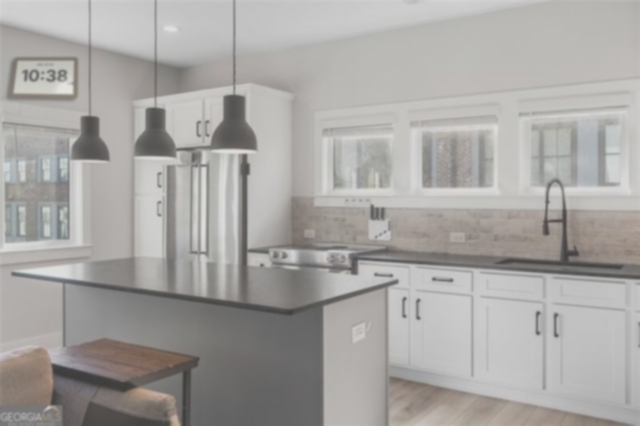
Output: {"hour": 10, "minute": 38}
